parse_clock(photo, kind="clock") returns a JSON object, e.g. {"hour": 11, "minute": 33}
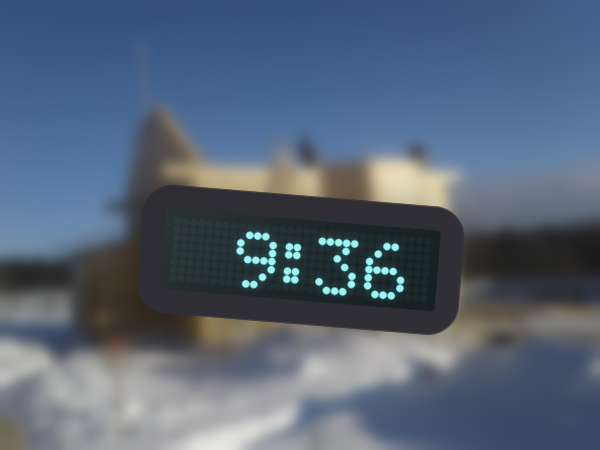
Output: {"hour": 9, "minute": 36}
